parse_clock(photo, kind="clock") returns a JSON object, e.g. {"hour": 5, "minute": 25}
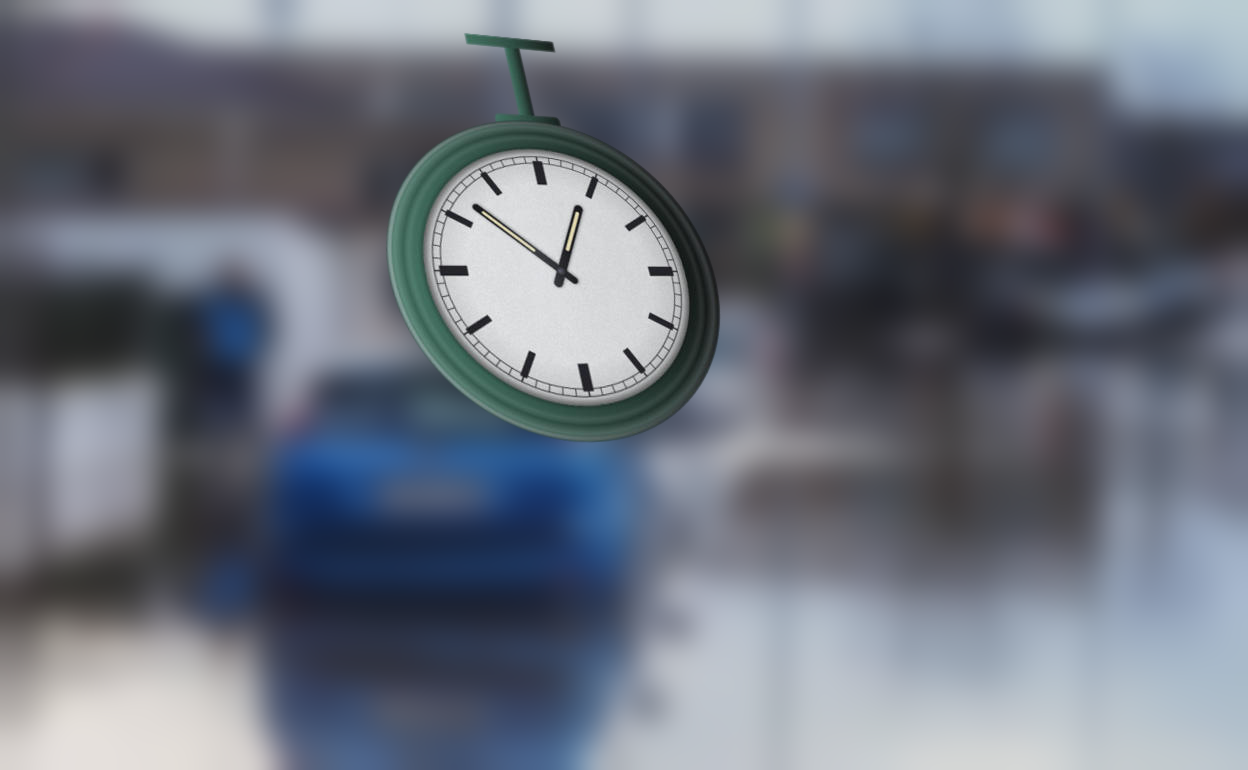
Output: {"hour": 12, "minute": 52}
